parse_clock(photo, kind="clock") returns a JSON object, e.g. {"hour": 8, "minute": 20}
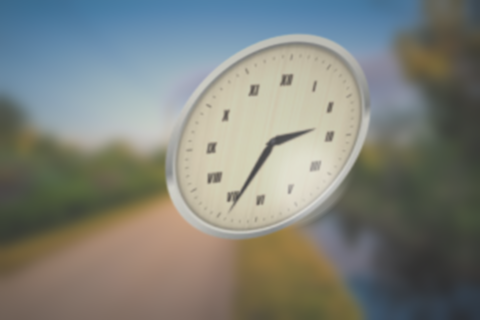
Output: {"hour": 2, "minute": 34}
